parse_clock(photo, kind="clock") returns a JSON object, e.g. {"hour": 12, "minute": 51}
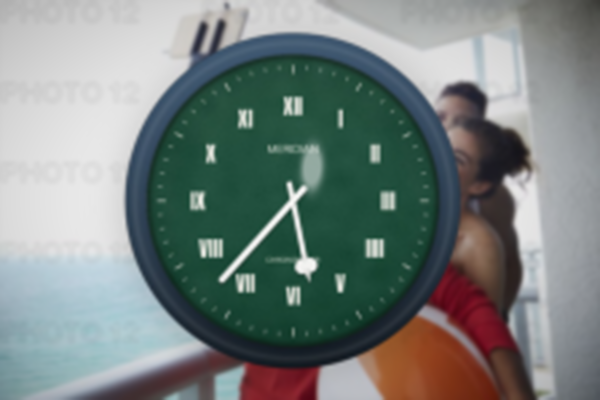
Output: {"hour": 5, "minute": 37}
